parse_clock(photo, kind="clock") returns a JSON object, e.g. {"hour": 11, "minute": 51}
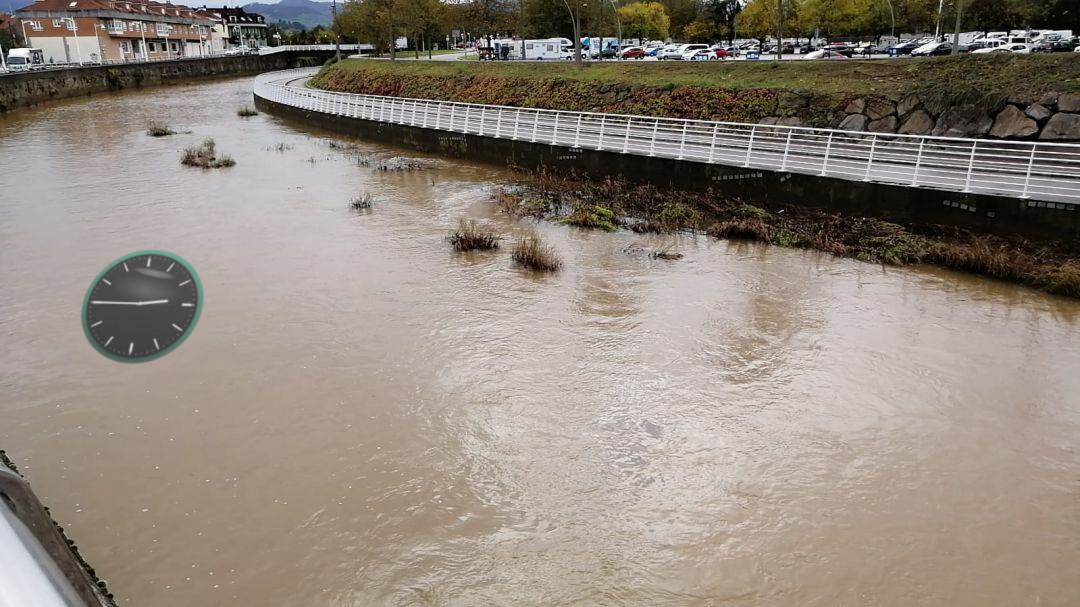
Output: {"hour": 2, "minute": 45}
